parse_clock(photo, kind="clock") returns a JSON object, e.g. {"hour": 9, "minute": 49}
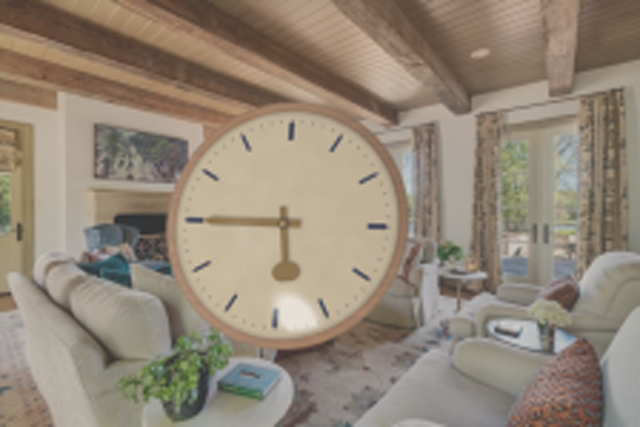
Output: {"hour": 5, "minute": 45}
